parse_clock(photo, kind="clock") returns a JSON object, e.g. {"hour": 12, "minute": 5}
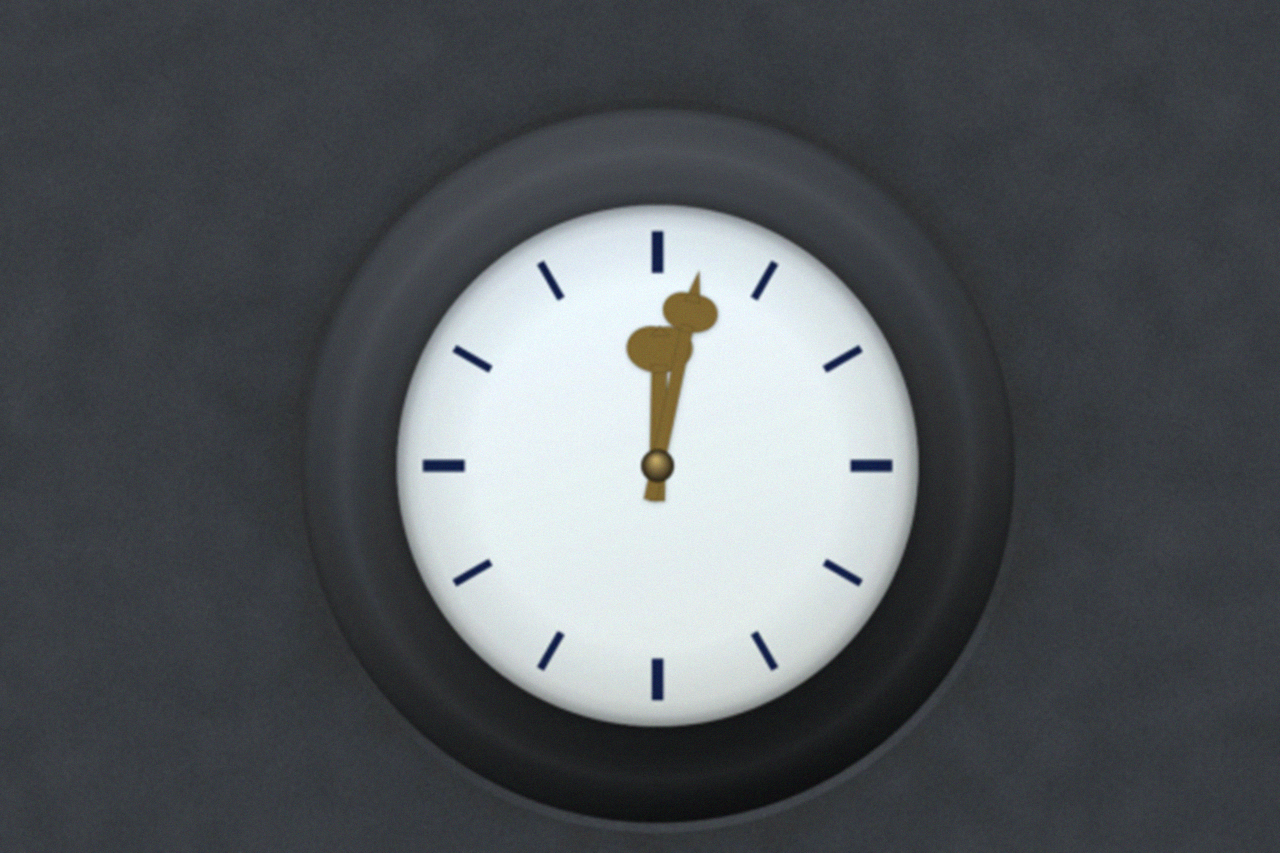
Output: {"hour": 12, "minute": 2}
